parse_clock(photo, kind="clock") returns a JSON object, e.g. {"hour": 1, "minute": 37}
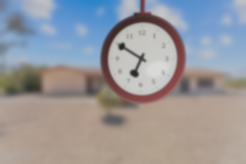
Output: {"hour": 6, "minute": 50}
